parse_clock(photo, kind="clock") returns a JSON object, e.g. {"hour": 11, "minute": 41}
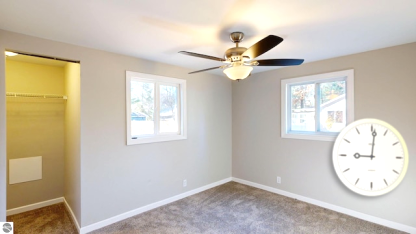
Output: {"hour": 9, "minute": 1}
